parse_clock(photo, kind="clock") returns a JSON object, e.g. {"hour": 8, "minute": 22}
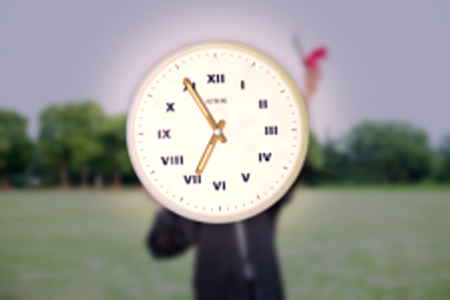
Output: {"hour": 6, "minute": 55}
